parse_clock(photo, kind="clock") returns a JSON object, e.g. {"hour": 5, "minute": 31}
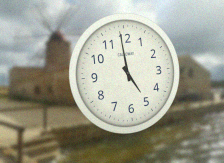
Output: {"hour": 4, "minute": 59}
